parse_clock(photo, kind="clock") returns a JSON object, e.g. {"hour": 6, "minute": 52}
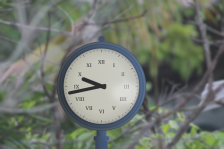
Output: {"hour": 9, "minute": 43}
